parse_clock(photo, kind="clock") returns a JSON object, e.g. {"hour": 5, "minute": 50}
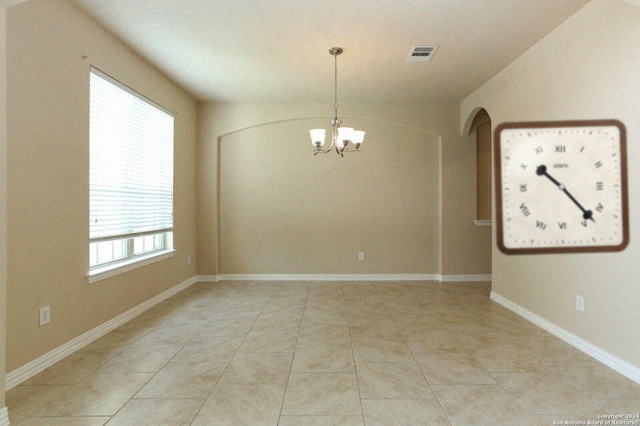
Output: {"hour": 10, "minute": 23}
